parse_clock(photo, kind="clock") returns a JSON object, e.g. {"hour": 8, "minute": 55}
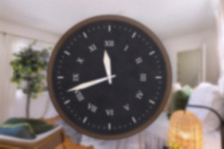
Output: {"hour": 11, "minute": 42}
